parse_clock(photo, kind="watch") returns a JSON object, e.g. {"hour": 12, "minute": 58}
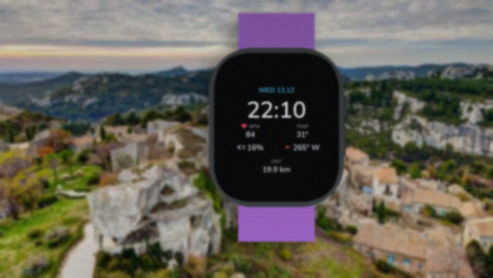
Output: {"hour": 22, "minute": 10}
